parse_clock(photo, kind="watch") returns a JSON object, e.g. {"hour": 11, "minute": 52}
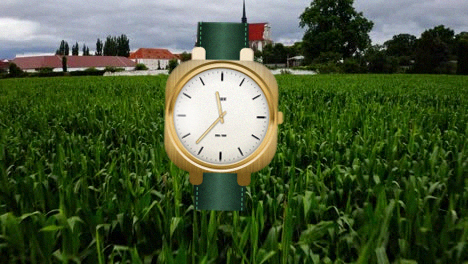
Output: {"hour": 11, "minute": 37}
